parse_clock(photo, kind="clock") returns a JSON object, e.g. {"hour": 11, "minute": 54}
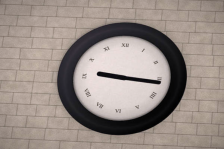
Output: {"hour": 9, "minute": 16}
